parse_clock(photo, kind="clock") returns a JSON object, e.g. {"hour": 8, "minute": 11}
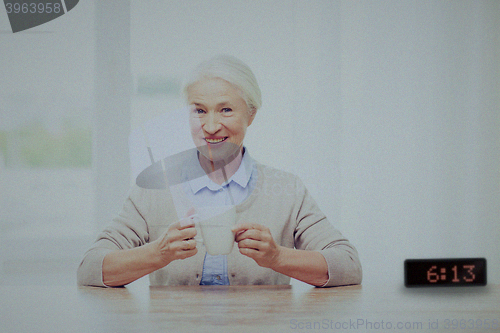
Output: {"hour": 6, "minute": 13}
